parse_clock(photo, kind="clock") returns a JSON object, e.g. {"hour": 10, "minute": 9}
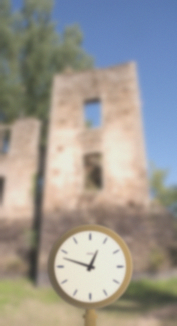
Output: {"hour": 12, "minute": 48}
